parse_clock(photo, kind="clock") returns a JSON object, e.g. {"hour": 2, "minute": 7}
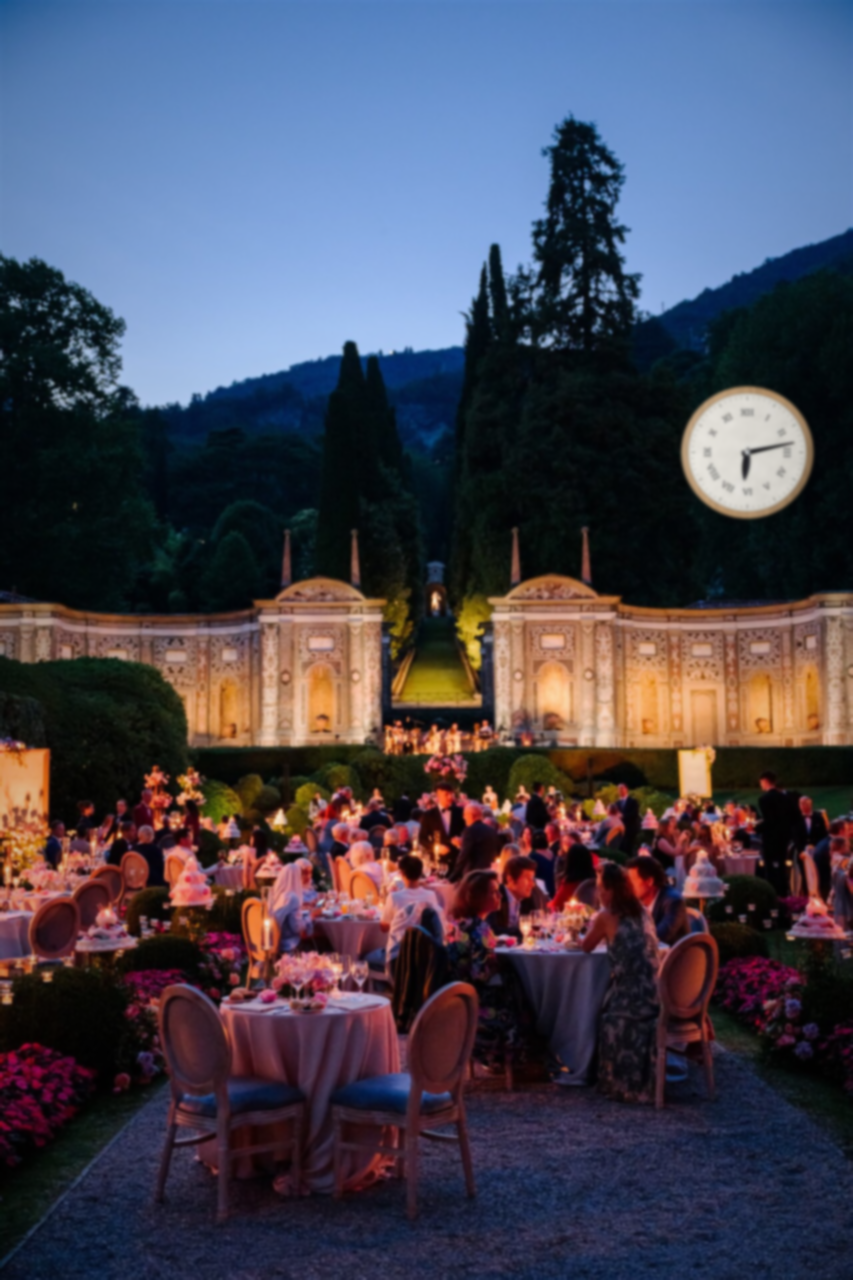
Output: {"hour": 6, "minute": 13}
